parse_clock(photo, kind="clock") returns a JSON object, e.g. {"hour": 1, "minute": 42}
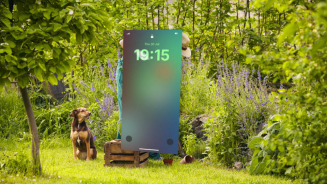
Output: {"hour": 19, "minute": 15}
